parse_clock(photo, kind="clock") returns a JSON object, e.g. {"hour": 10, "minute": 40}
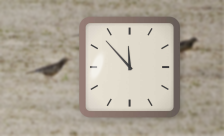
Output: {"hour": 11, "minute": 53}
